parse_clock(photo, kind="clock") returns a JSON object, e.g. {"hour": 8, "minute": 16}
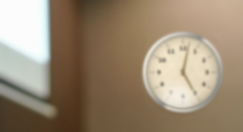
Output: {"hour": 5, "minute": 2}
